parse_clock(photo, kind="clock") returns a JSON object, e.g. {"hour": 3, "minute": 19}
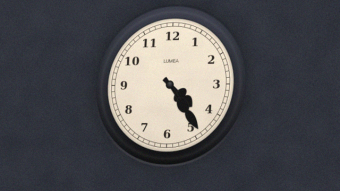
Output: {"hour": 4, "minute": 24}
